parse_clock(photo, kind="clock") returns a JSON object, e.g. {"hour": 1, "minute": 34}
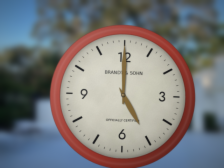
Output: {"hour": 5, "minute": 0}
